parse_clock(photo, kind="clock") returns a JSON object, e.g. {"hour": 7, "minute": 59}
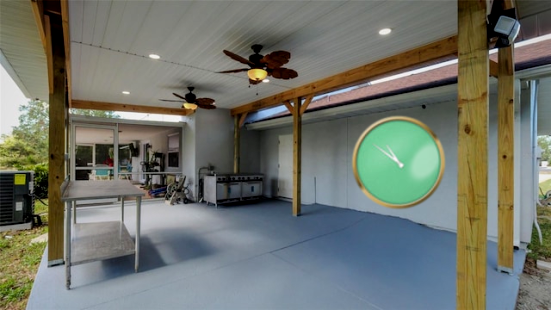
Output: {"hour": 10, "minute": 51}
